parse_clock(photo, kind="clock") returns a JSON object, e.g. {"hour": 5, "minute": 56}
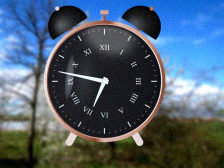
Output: {"hour": 6, "minute": 47}
